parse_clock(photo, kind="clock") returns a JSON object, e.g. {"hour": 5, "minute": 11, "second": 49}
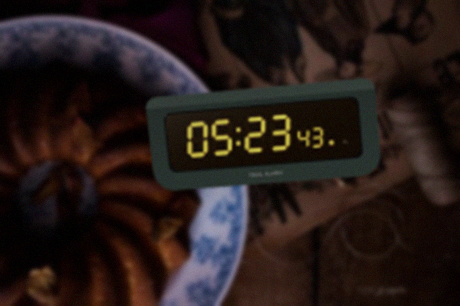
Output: {"hour": 5, "minute": 23, "second": 43}
